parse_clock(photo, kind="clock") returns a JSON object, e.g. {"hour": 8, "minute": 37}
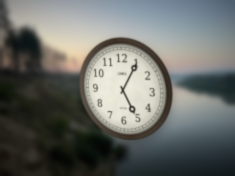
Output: {"hour": 5, "minute": 5}
